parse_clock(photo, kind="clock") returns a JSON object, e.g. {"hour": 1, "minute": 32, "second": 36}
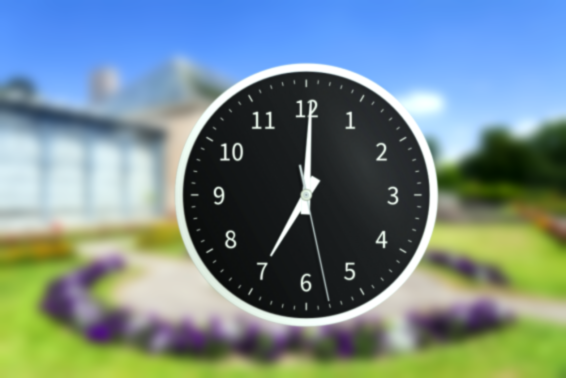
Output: {"hour": 7, "minute": 0, "second": 28}
